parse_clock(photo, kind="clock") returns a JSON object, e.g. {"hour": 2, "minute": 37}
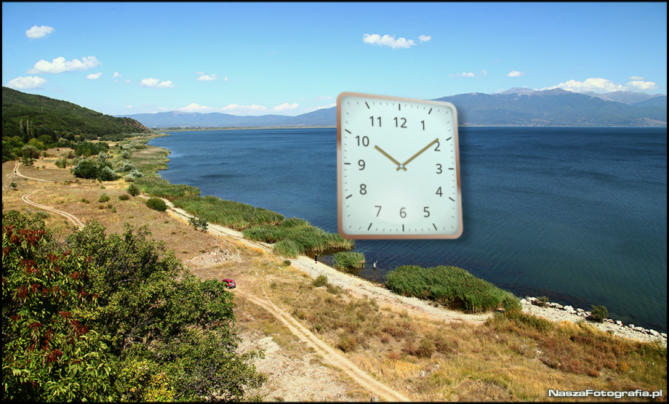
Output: {"hour": 10, "minute": 9}
